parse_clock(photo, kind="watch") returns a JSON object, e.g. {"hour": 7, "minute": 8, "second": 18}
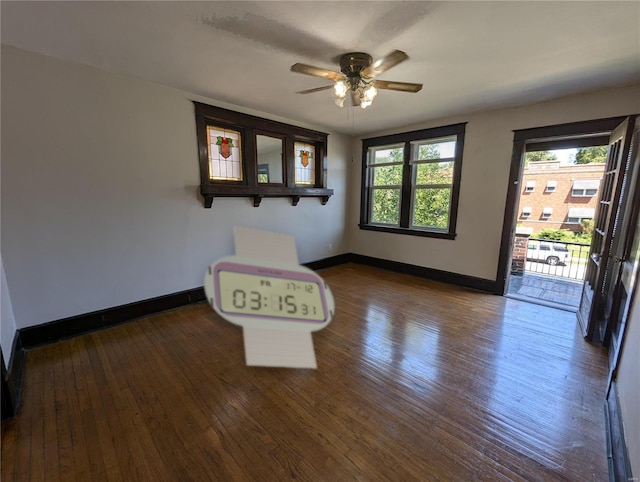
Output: {"hour": 3, "minute": 15, "second": 31}
